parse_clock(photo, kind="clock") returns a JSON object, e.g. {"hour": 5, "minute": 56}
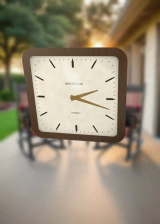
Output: {"hour": 2, "minute": 18}
